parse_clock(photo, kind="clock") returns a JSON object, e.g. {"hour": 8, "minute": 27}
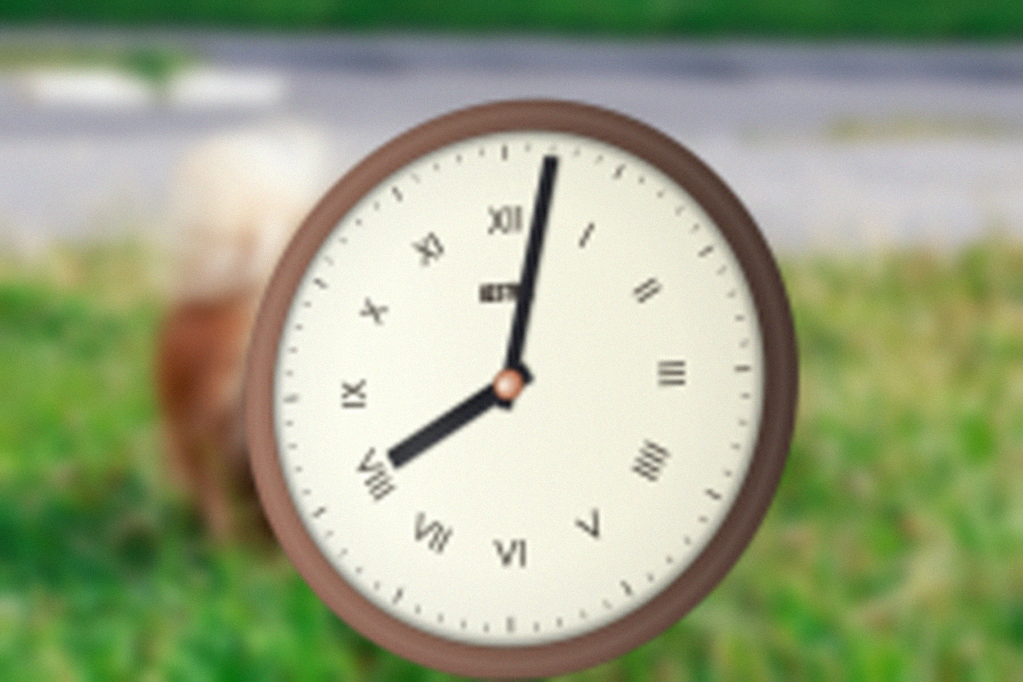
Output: {"hour": 8, "minute": 2}
